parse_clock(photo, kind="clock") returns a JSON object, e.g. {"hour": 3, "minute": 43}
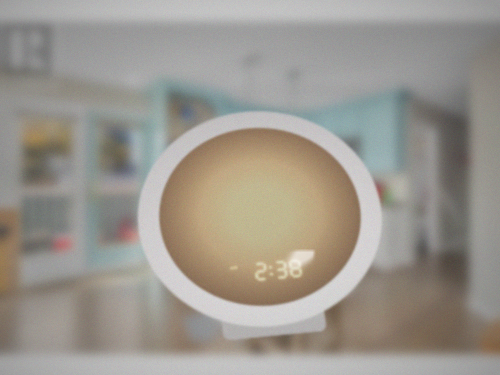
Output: {"hour": 2, "minute": 38}
